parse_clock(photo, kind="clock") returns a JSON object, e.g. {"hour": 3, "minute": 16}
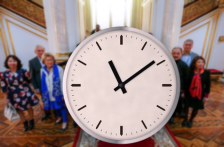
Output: {"hour": 11, "minute": 9}
